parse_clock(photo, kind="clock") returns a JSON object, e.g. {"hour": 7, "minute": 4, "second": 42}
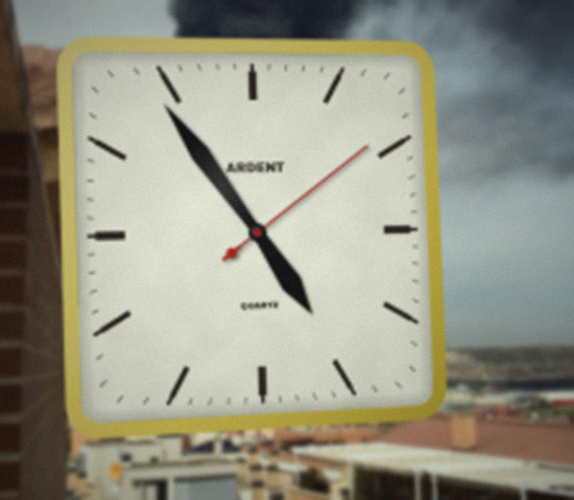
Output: {"hour": 4, "minute": 54, "second": 9}
